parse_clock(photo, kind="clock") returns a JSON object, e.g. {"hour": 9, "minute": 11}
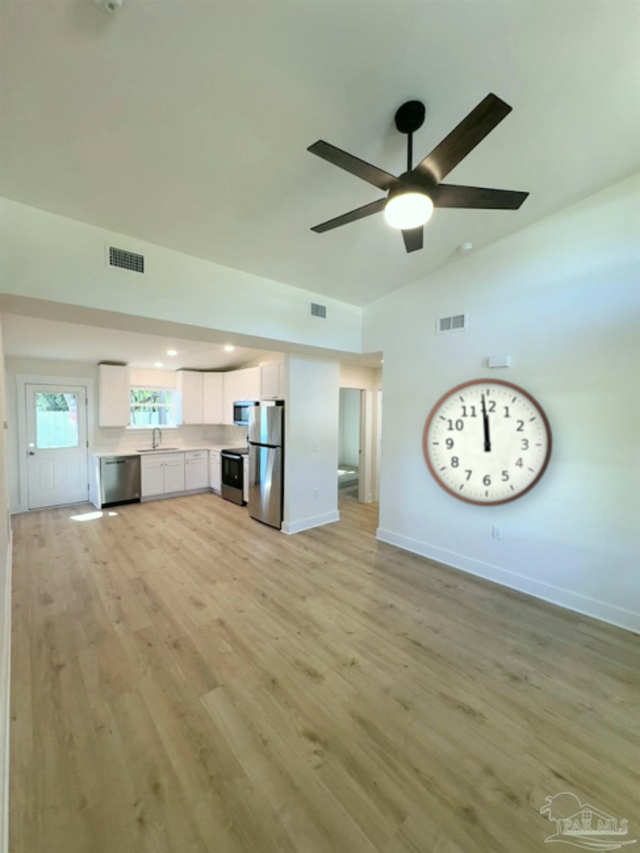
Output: {"hour": 11, "minute": 59}
